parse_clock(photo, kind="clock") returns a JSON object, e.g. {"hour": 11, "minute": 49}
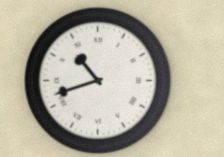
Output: {"hour": 10, "minute": 42}
